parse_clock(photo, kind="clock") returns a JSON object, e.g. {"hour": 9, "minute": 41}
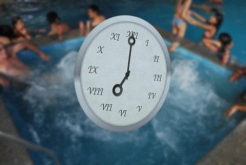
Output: {"hour": 7, "minute": 0}
